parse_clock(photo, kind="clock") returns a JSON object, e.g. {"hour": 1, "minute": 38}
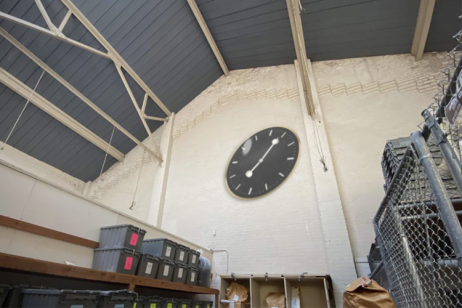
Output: {"hour": 7, "minute": 4}
